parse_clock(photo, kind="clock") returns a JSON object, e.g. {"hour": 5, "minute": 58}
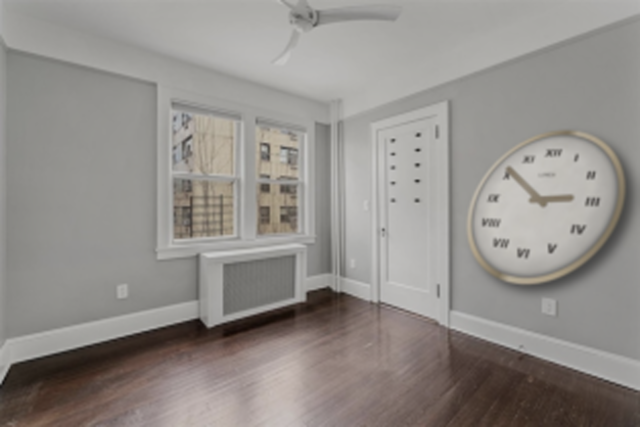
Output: {"hour": 2, "minute": 51}
